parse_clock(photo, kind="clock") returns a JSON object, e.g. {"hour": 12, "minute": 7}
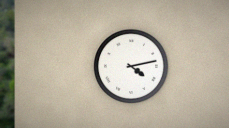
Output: {"hour": 4, "minute": 13}
